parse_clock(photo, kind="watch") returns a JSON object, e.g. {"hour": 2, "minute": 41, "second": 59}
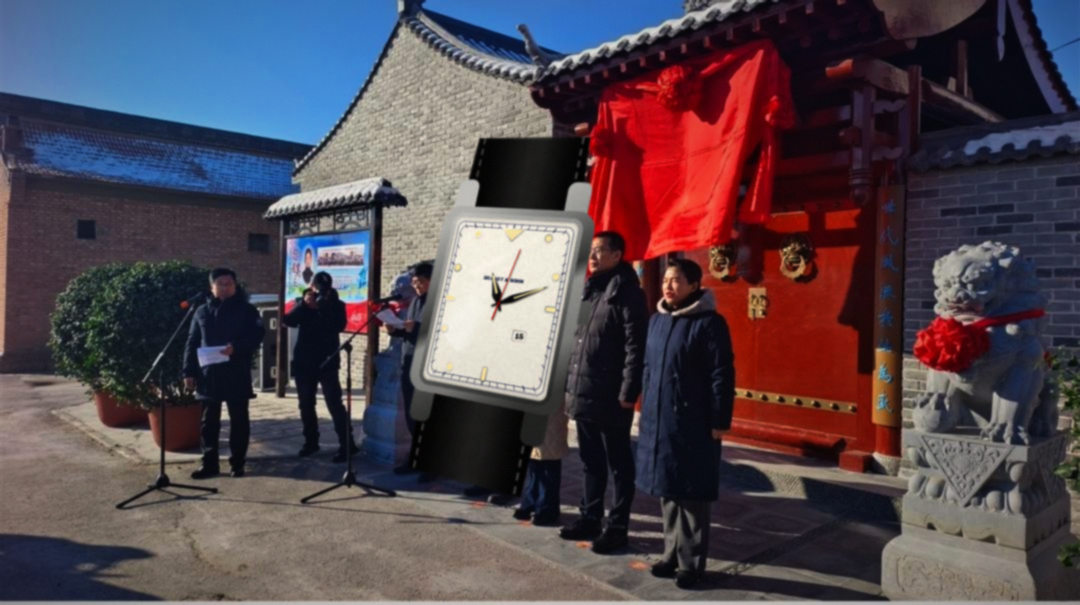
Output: {"hour": 11, "minute": 11, "second": 2}
